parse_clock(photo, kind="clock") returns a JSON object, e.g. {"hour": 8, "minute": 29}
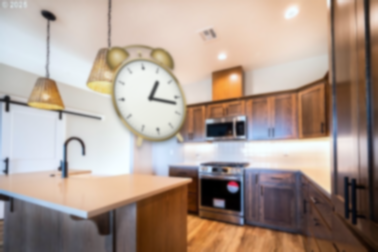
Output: {"hour": 1, "minute": 17}
